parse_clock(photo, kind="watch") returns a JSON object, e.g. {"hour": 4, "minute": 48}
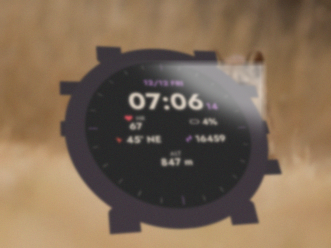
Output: {"hour": 7, "minute": 6}
